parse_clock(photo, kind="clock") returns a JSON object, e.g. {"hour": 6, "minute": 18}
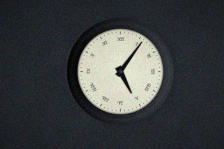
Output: {"hour": 5, "minute": 6}
